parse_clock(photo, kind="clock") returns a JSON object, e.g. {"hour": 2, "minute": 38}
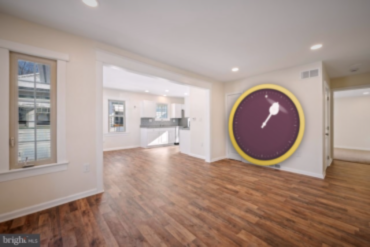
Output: {"hour": 1, "minute": 5}
